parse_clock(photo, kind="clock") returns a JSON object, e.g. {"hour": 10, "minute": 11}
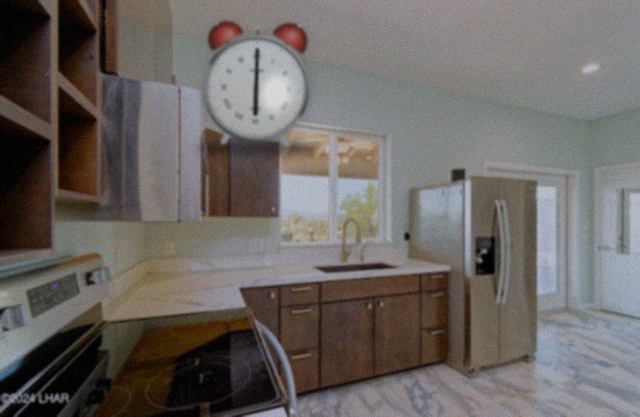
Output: {"hour": 6, "minute": 0}
